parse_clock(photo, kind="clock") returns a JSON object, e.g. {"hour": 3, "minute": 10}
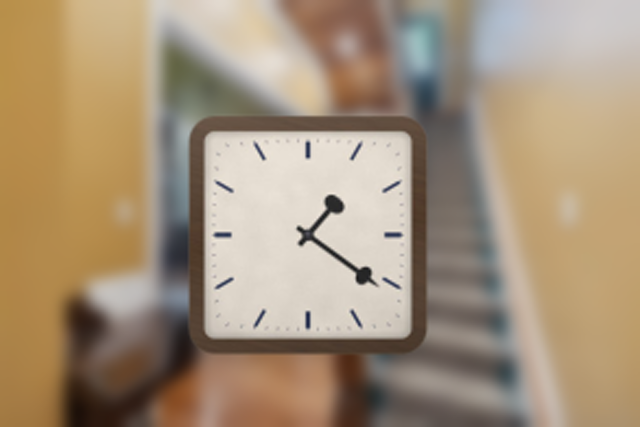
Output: {"hour": 1, "minute": 21}
